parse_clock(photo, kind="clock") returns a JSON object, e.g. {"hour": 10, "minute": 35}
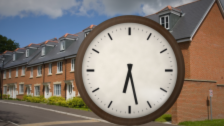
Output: {"hour": 6, "minute": 28}
